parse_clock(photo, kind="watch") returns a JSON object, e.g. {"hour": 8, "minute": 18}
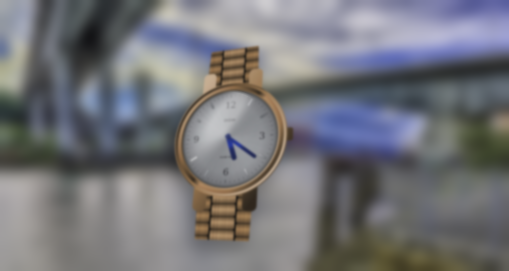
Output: {"hour": 5, "minute": 21}
